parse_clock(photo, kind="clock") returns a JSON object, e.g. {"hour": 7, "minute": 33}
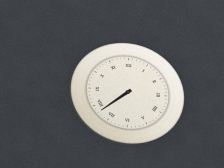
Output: {"hour": 7, "minute": 38}
